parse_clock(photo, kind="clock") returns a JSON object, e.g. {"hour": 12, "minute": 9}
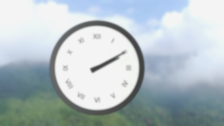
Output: {"hour": 2, "minute": 10}
